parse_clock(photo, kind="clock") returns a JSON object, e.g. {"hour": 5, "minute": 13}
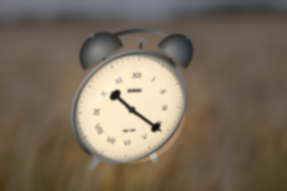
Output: {"hour": 10, "minute": 21}
